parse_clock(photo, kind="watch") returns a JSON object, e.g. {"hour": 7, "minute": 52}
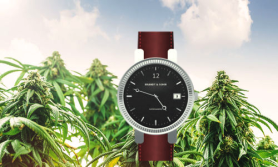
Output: {"hour": 4, "minute": 48}
